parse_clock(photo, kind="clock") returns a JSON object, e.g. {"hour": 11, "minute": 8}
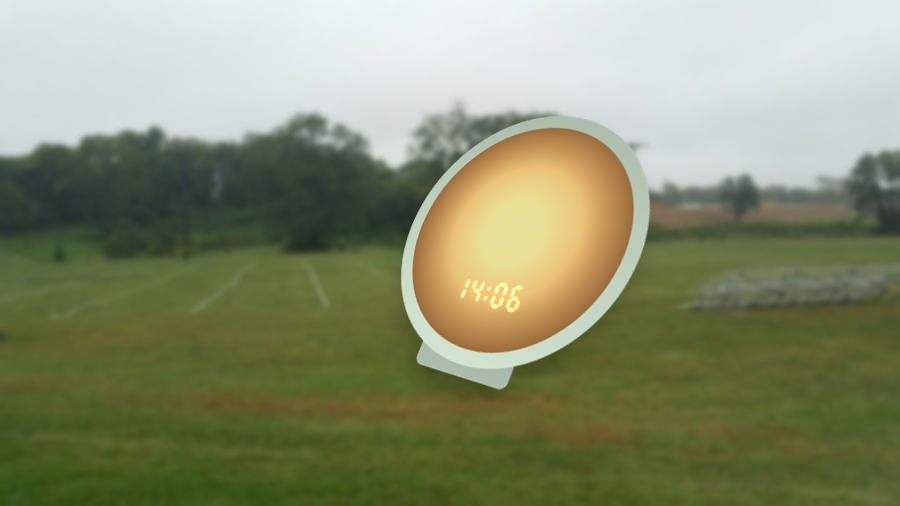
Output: {"hour": 14, "minute": 6}
